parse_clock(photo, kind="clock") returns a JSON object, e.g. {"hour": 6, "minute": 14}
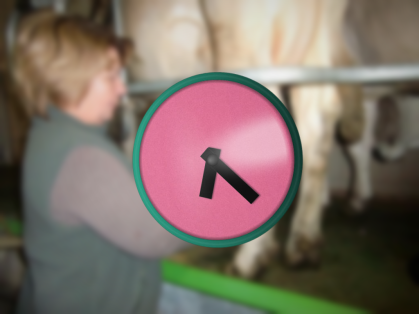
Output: {"hour": 6, "minute": 22}
